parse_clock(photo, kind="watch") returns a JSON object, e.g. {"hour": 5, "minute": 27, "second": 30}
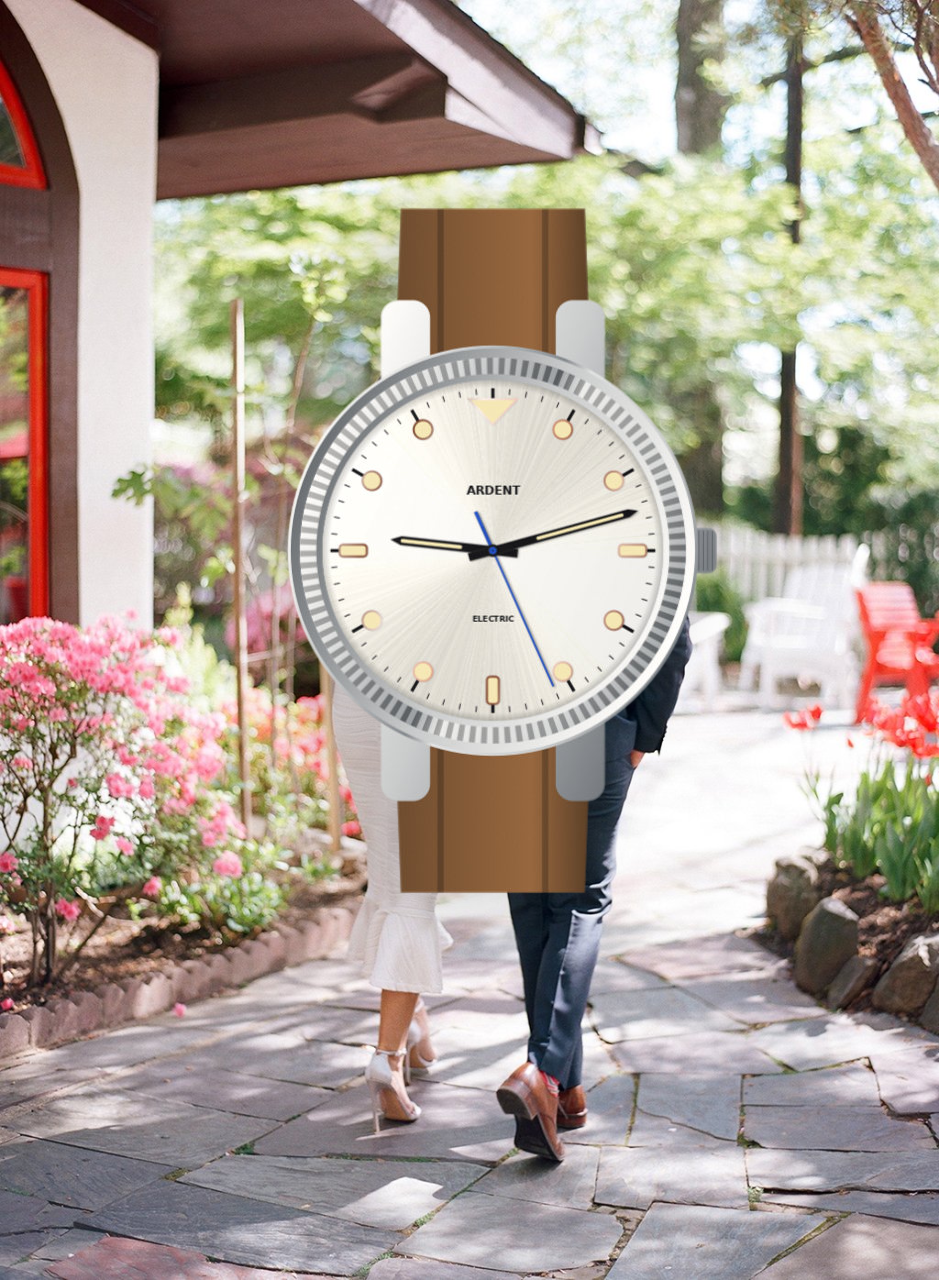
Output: {"hour": 9, "minute": 12, "second": 26}
